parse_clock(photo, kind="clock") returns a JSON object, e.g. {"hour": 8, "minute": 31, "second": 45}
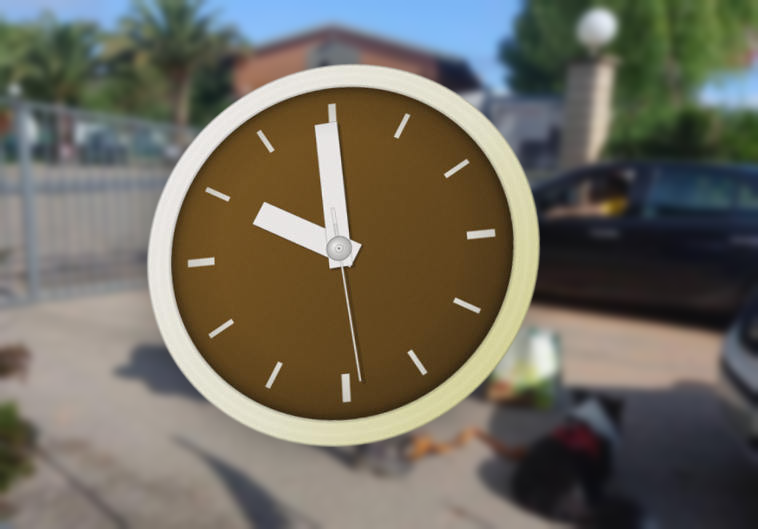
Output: {"hour": 9, "minute": 59, "second": 29}
